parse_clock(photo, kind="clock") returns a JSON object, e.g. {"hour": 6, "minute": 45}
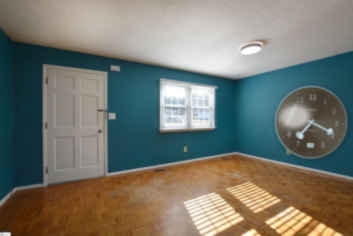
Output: {"hour": 7, "minute": 19}
